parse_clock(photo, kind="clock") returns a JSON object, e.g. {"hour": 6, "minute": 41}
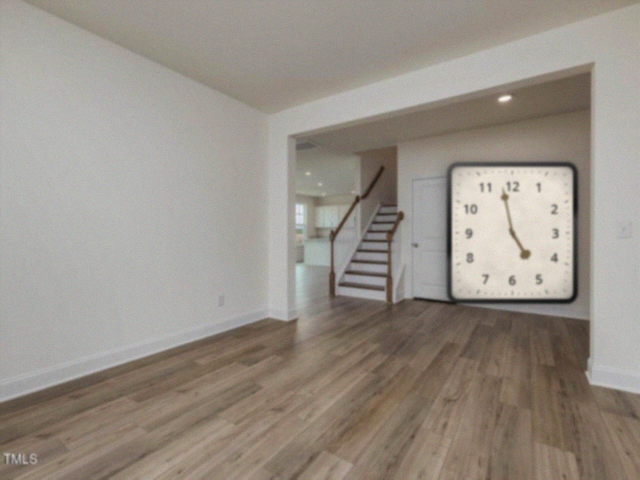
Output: {"hour": 4, "minute": 58}
